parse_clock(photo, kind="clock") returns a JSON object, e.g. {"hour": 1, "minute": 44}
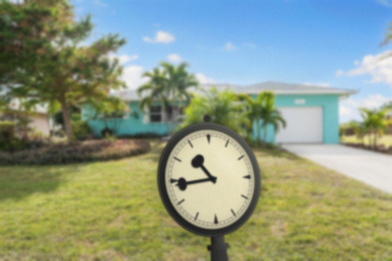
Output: {"hour": 10, "minute": 44}
